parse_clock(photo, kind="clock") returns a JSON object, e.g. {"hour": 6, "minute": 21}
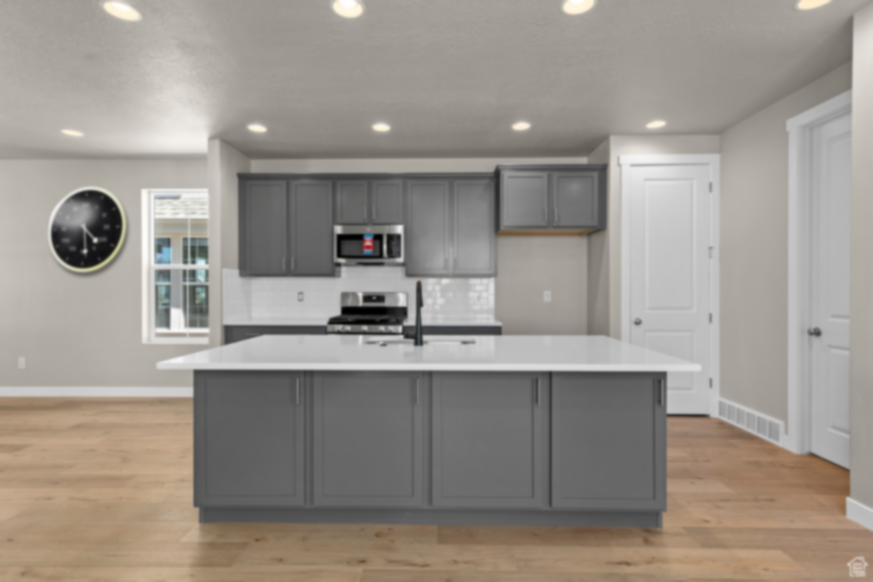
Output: {"hour": 4, "minute": 29}
